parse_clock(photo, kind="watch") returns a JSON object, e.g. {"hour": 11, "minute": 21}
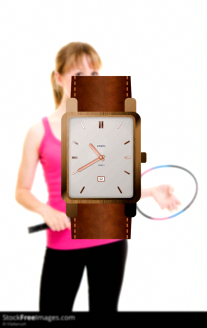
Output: {"hour": 10, "minute": 40}
